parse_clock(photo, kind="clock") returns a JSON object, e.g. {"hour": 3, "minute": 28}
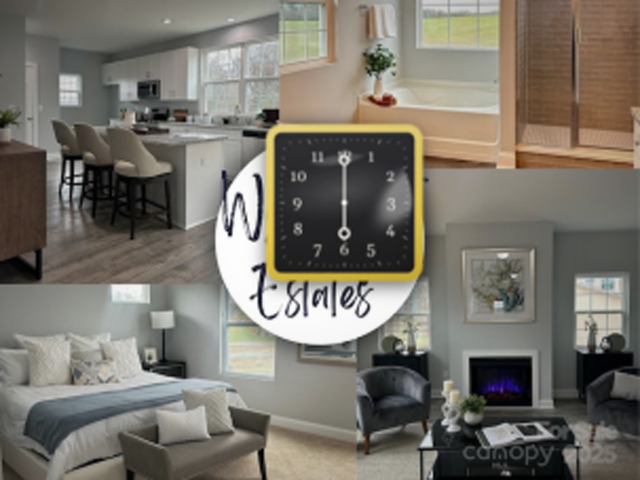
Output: {"hour": 6, "minute": 0}
